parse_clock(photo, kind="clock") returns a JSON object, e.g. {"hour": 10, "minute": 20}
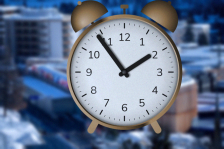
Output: {"hour": 1, "minute": 54}
